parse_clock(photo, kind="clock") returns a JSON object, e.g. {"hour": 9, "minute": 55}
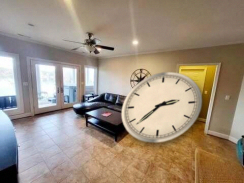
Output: {"hour": 2, "minute": 38}
